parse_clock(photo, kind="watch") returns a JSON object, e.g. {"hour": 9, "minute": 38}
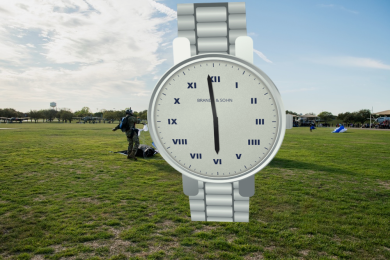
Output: {"hour": 5, "minute": 59}
